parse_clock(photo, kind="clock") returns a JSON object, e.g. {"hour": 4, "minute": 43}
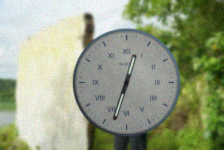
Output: {"hour": 12, "minute": 33}
